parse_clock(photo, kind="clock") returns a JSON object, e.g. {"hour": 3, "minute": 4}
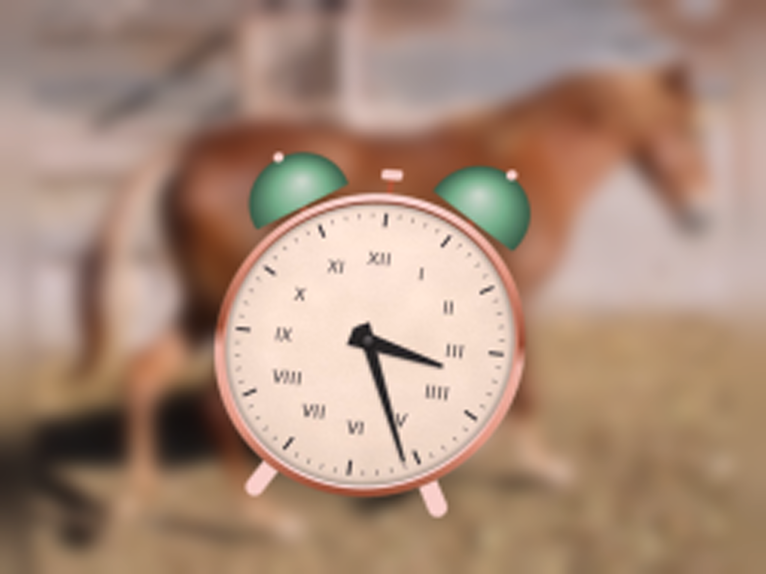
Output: {"hour": 3, "minute": 26}
